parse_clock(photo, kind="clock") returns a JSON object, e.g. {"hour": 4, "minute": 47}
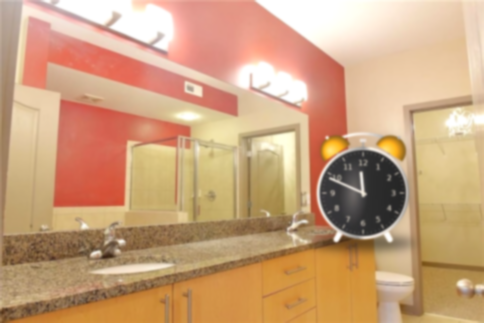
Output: {"hour": 11, "minute": 49}
